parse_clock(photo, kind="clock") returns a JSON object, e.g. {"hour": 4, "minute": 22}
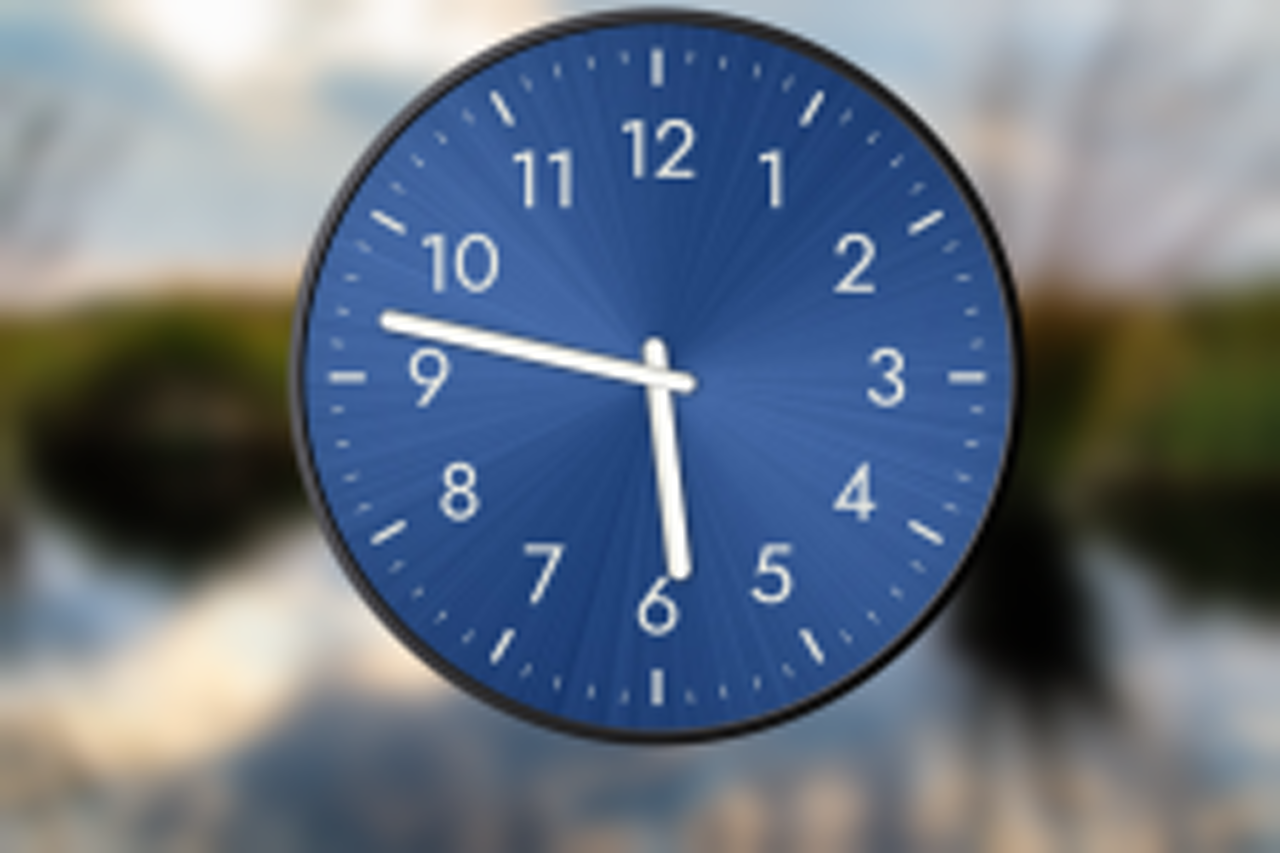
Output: {"hour": 5, "minute": 47}
